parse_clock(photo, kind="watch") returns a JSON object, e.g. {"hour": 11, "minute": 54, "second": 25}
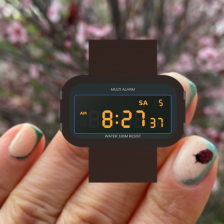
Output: {"hour": 8, "minute": 27, "second": 37}
